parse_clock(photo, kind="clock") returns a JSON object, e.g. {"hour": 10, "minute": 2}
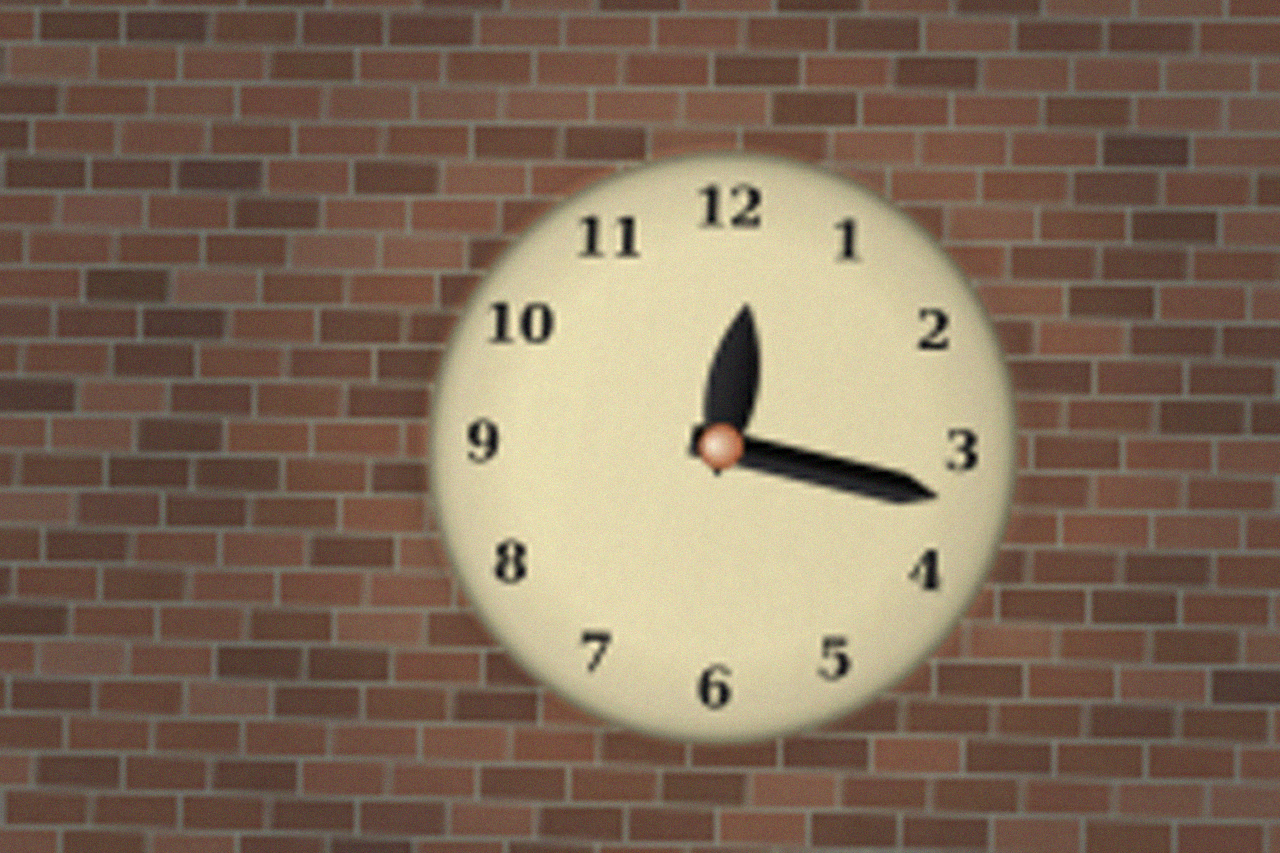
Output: {"hour": 12, "minute": 17}
